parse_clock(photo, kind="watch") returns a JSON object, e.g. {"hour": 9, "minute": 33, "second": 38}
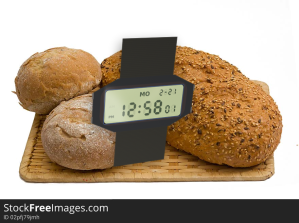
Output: {"hour": 12, "minute": 58, "second": 1}
